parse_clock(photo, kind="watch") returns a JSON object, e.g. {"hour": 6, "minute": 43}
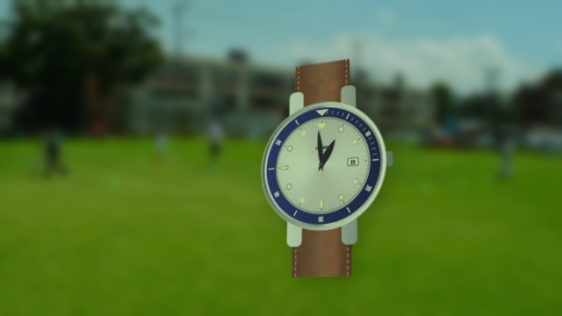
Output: {"hour": 12, "minute": 59}
